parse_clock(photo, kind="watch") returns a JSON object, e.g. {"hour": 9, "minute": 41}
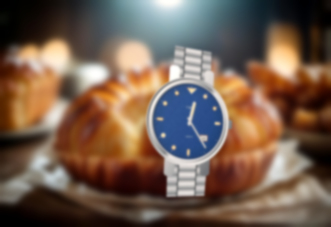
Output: {"hour": 12, "minute": 24}
